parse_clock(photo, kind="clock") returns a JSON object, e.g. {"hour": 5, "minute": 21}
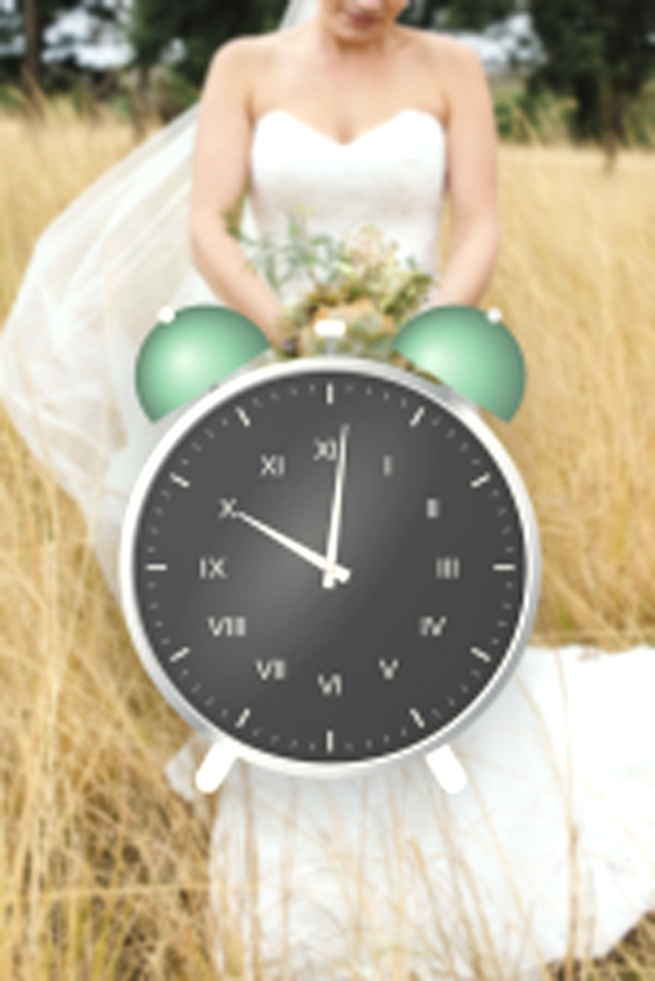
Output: {"hour": 10, "minute": 1}
